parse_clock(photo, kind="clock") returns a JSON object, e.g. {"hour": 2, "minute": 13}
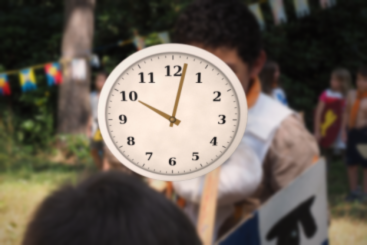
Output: {"hour": 10, "minute": 2}
